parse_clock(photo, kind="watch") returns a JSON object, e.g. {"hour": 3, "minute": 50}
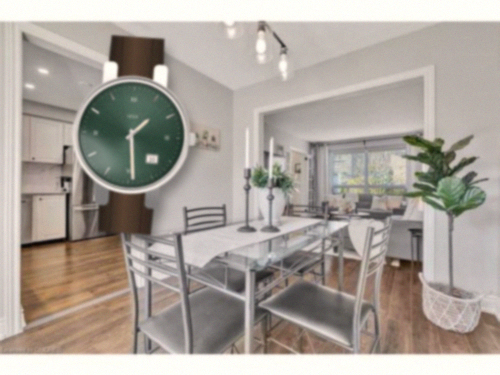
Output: {"hour": 1, "minute": 29}
